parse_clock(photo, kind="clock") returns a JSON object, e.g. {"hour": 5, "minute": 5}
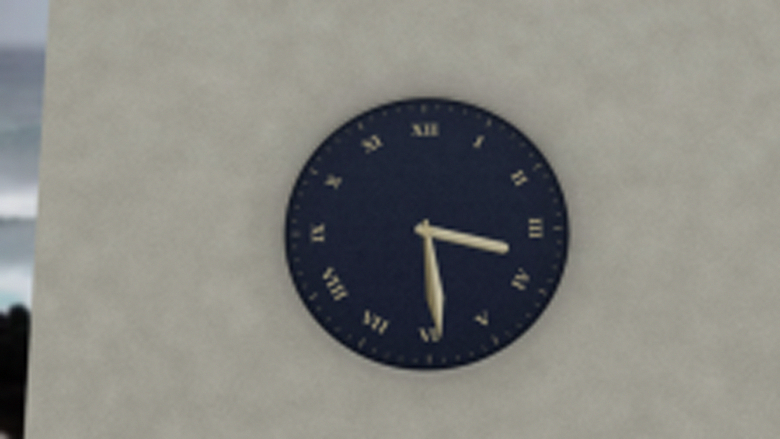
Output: {"hour": 3, "minute": 29}
